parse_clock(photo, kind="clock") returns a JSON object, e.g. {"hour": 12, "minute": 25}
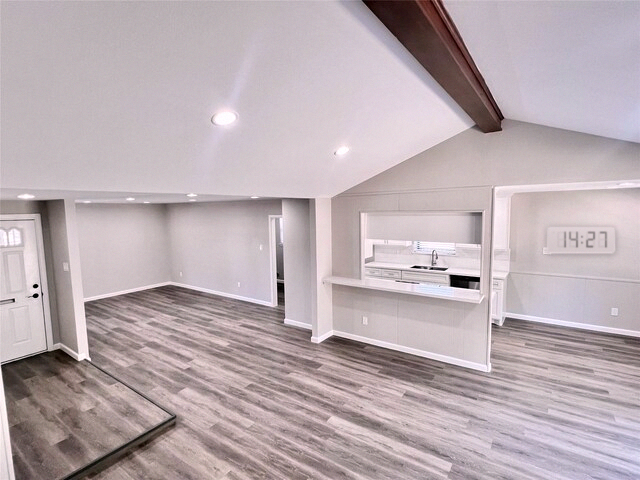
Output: {"hour": 14, "minute": 27}
